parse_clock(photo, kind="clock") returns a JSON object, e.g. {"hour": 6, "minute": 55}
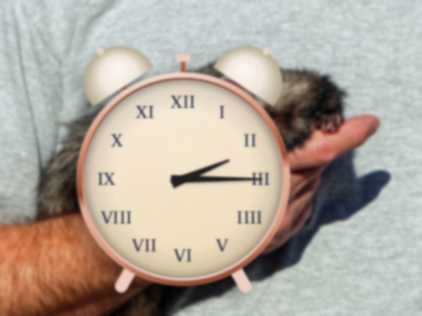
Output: {"hour": 2, "minute": 15}
